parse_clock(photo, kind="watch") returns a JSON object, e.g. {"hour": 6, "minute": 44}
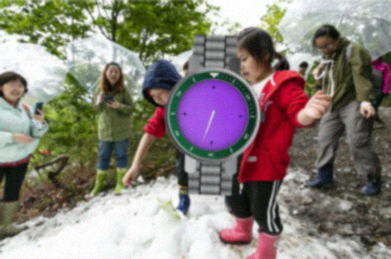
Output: {"hour": 6, "minute": 33}
